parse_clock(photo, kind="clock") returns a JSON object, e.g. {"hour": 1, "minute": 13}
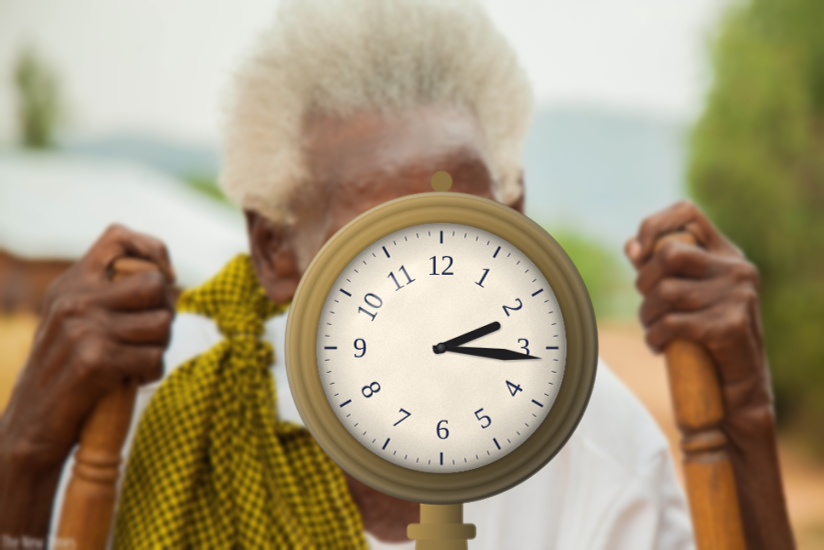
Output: {"hour": 2, "minute": 16}
